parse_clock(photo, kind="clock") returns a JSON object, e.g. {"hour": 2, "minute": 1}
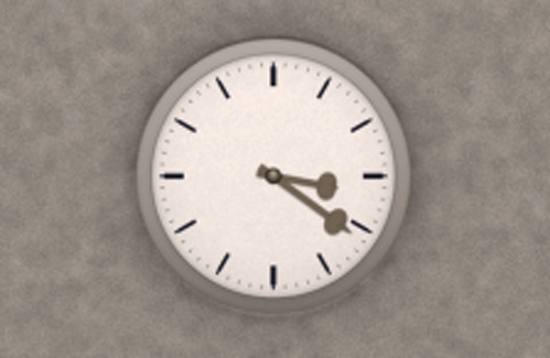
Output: {"hour": 3, "minute": 21}
